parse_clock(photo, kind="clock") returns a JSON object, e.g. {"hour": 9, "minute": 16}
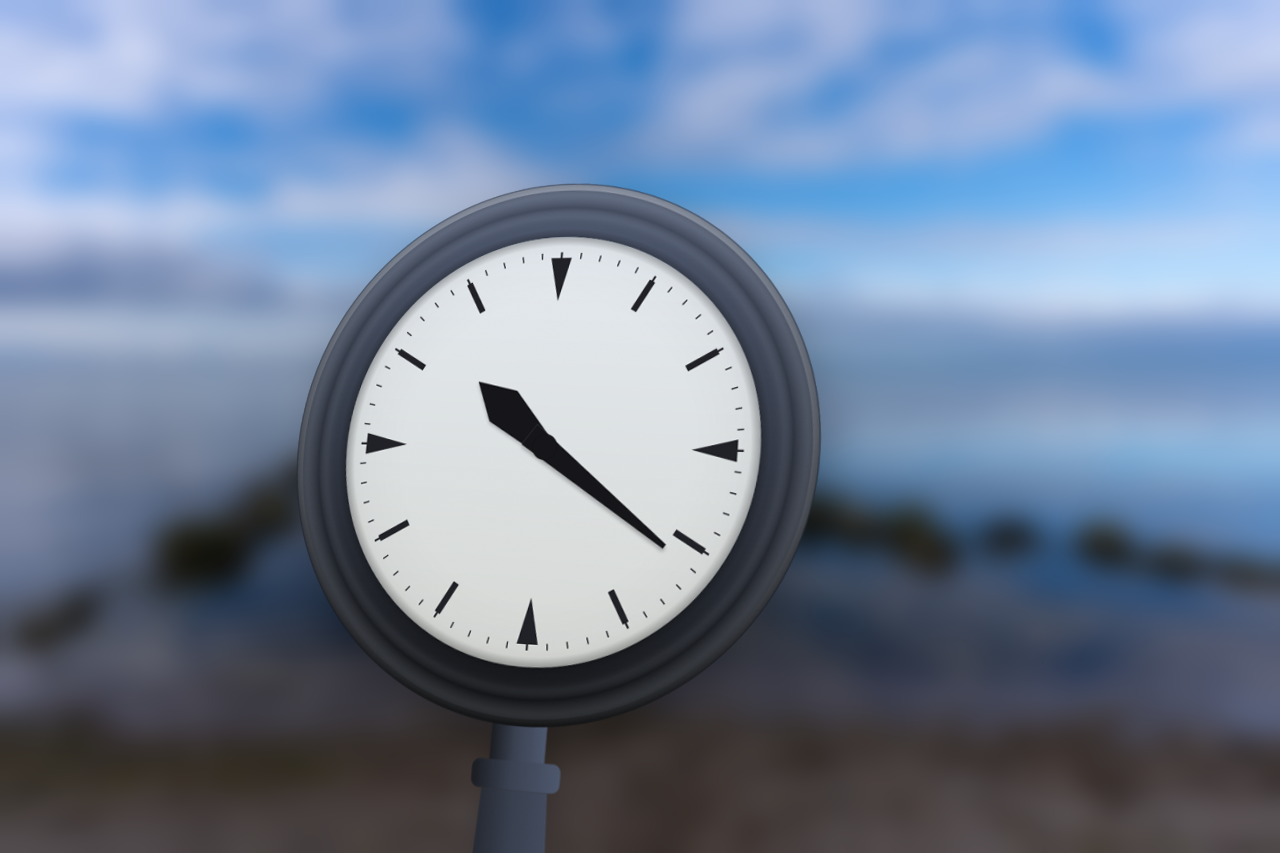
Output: {"hour": 10, "minute": 21}
